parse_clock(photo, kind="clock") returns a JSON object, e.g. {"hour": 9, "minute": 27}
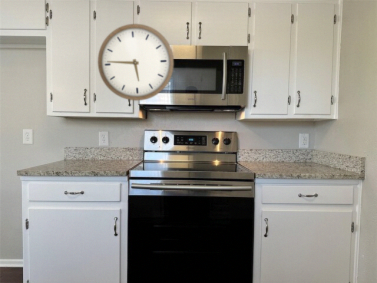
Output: {"hour": 5, "minute": 46}
